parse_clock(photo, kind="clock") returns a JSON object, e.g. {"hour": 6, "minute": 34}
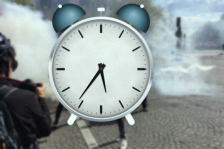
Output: {"hour": 5, "minute": 36}
